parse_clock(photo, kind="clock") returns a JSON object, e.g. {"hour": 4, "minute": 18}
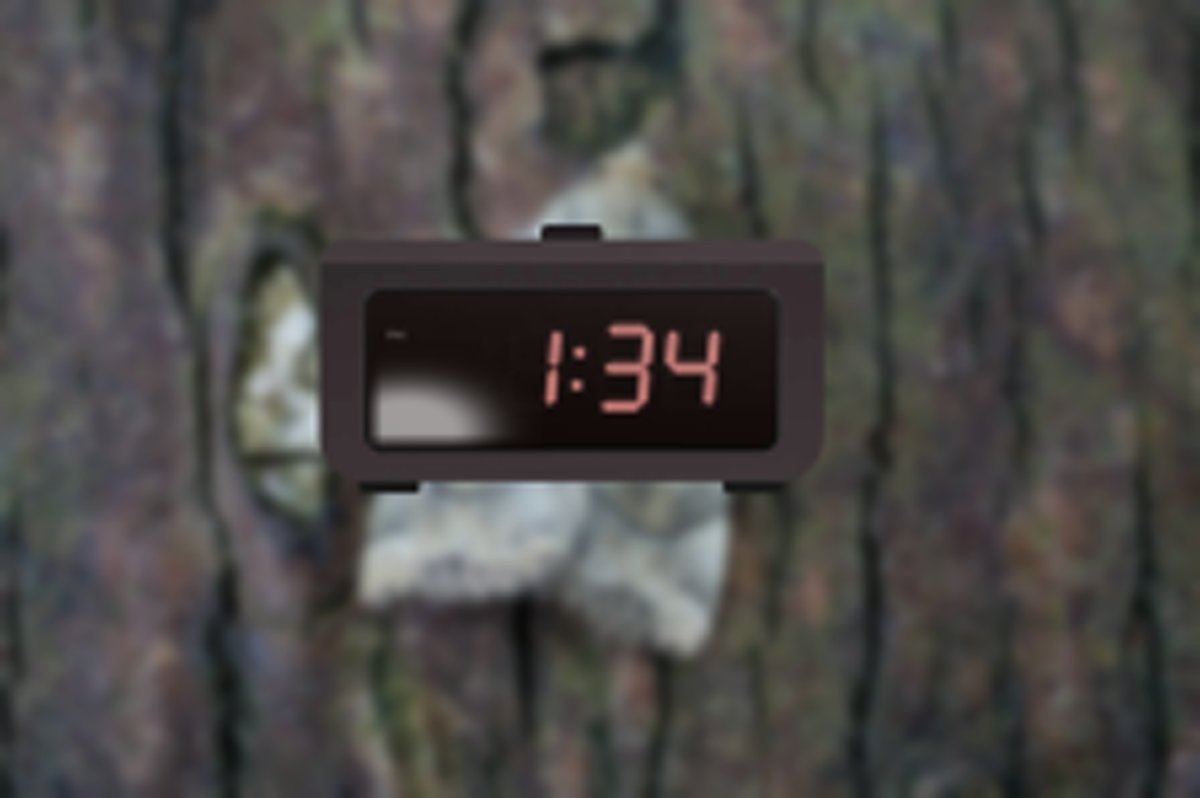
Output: {"hour": 1, "minute": 34}
